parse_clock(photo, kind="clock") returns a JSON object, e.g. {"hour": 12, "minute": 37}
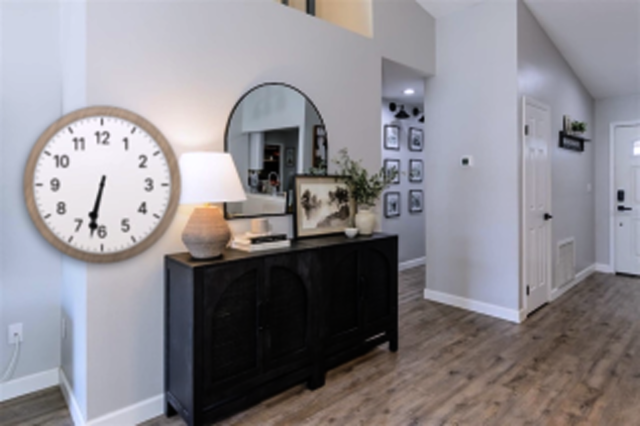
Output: {"hour": 6, "minute": 32}
